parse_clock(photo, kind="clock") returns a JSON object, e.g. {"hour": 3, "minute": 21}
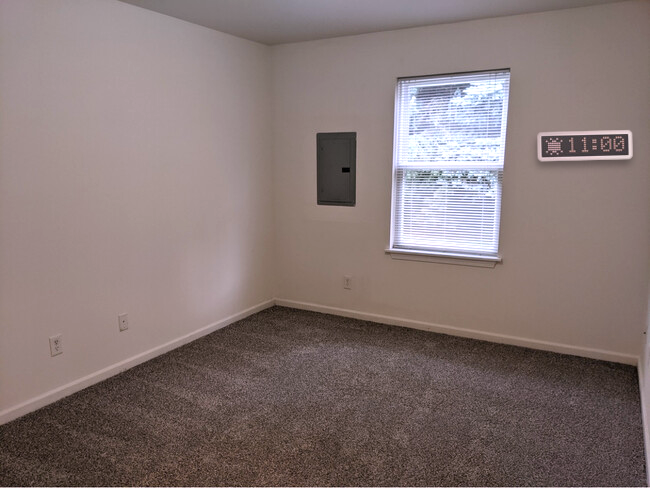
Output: {"hour": 11, "minute": 0}
